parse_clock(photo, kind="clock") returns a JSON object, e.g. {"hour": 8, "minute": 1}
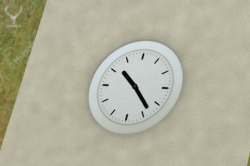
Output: {"hour": 10, "minute": 23}
